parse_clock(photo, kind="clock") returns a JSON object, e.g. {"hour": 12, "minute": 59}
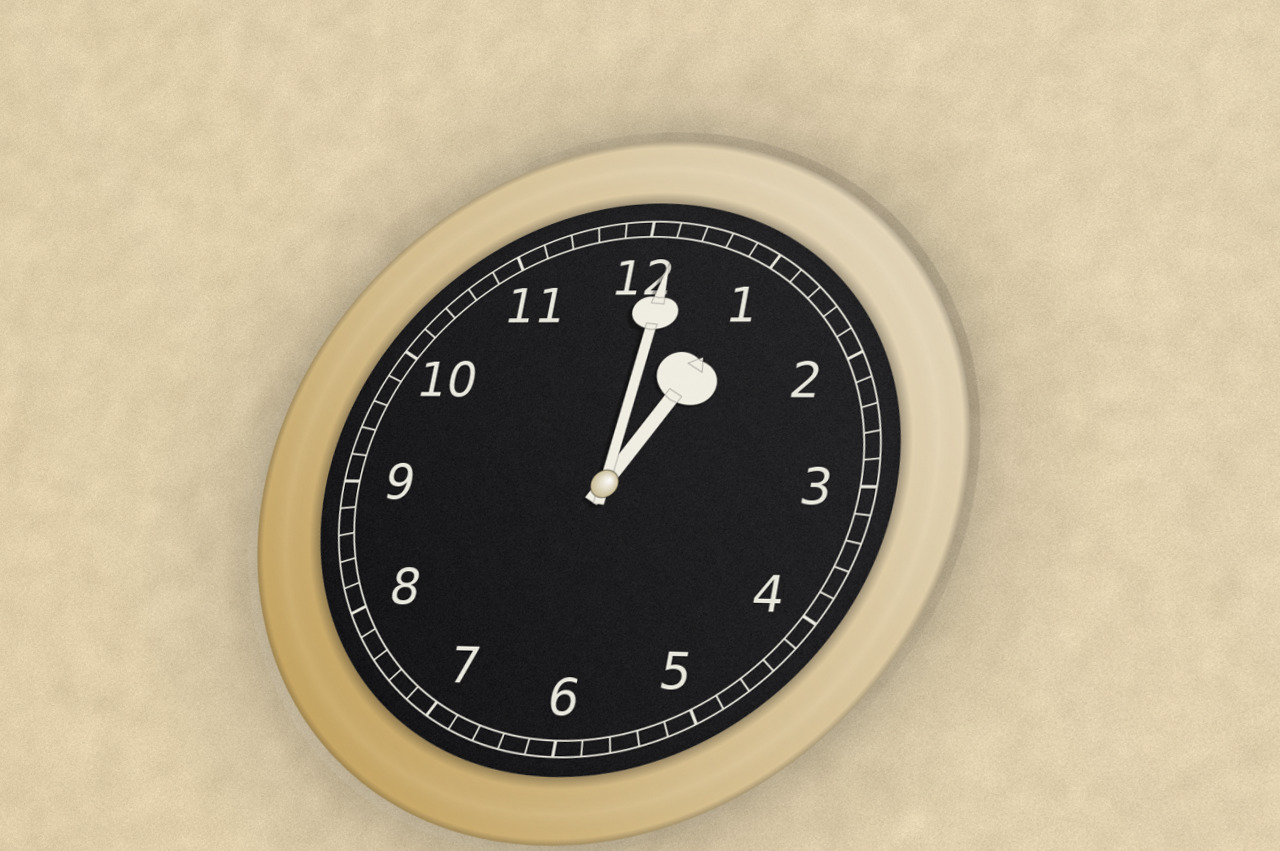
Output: {"hour": 1, "minute": 1}
